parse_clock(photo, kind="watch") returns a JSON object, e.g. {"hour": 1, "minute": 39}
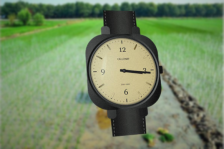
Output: {"hour": 3, "minute": 16}
